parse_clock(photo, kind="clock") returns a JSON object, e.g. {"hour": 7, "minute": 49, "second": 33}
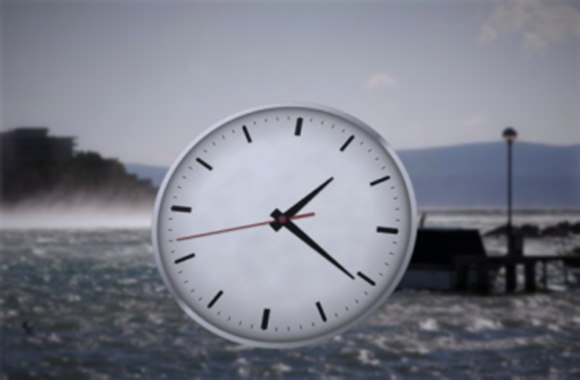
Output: {"hour": 1, "minute": 20, "second": 42}
